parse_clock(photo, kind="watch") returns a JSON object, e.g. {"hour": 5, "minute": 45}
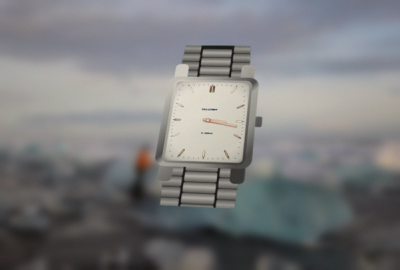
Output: {"hour": 3, "minute": 17}
